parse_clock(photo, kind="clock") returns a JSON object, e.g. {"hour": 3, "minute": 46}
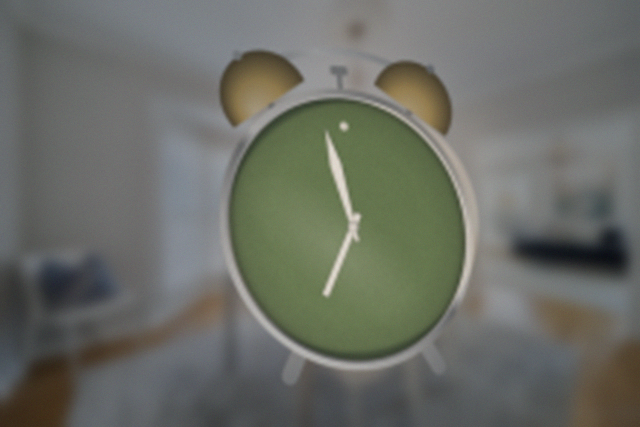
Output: {"hour": 6, "minute": 58}
